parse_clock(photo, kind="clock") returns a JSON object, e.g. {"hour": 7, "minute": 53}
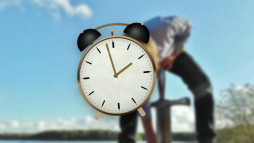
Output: {"hour": 1, "minute": 58}
